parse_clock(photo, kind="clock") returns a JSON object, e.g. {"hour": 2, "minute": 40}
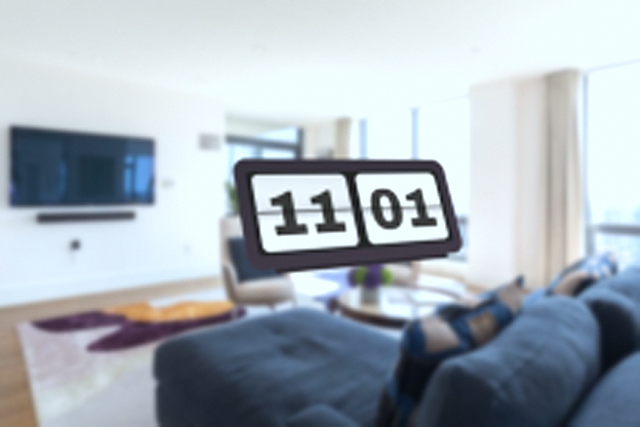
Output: {"hour": 11, "minute": 1}
